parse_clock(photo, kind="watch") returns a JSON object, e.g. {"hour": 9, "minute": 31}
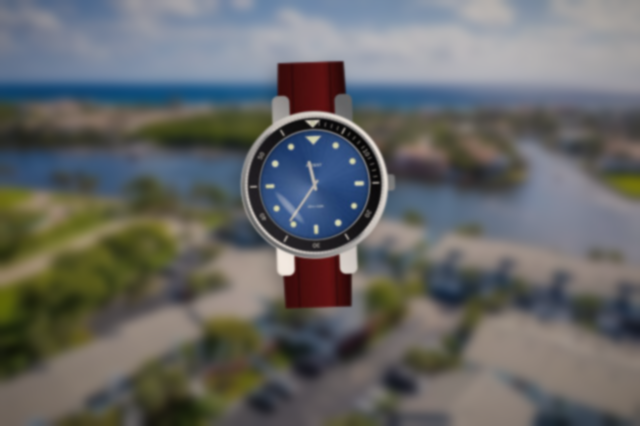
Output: {"hour": 11, "minute": 36}
